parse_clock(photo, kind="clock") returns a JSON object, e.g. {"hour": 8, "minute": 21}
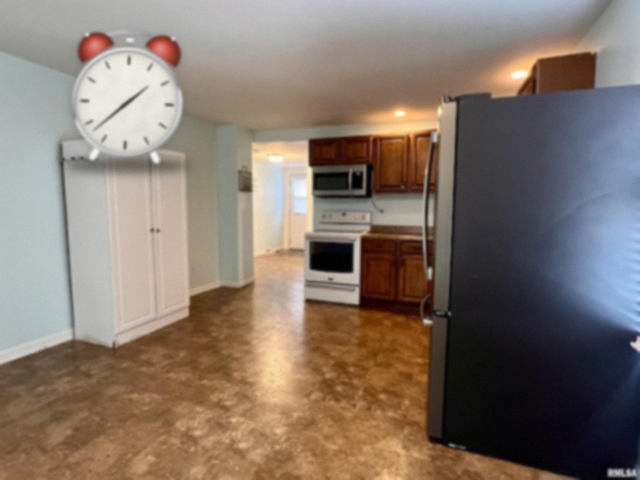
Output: {"hour": 1, "minute": 38}
